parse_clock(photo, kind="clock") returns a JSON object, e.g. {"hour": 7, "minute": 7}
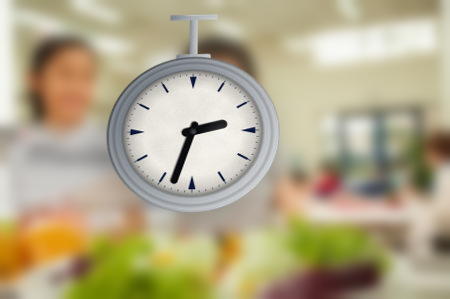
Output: {"hour": 2, "minute": 33}
